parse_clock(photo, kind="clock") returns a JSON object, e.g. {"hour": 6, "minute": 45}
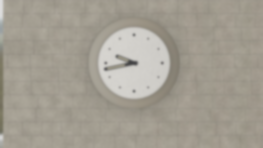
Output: {"hour": 9, "minute": 43}
